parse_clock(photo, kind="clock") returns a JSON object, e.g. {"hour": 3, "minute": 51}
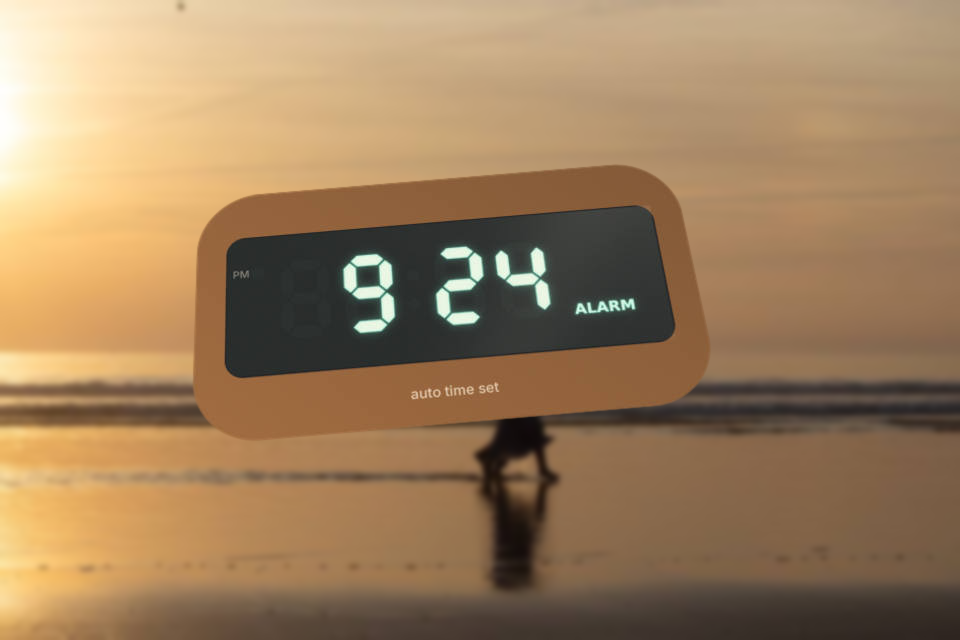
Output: {"hour": 9, "minute": 24}
